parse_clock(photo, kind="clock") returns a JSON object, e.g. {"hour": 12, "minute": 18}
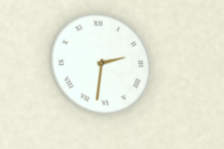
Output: {"hour": 2, "minute": 32}
